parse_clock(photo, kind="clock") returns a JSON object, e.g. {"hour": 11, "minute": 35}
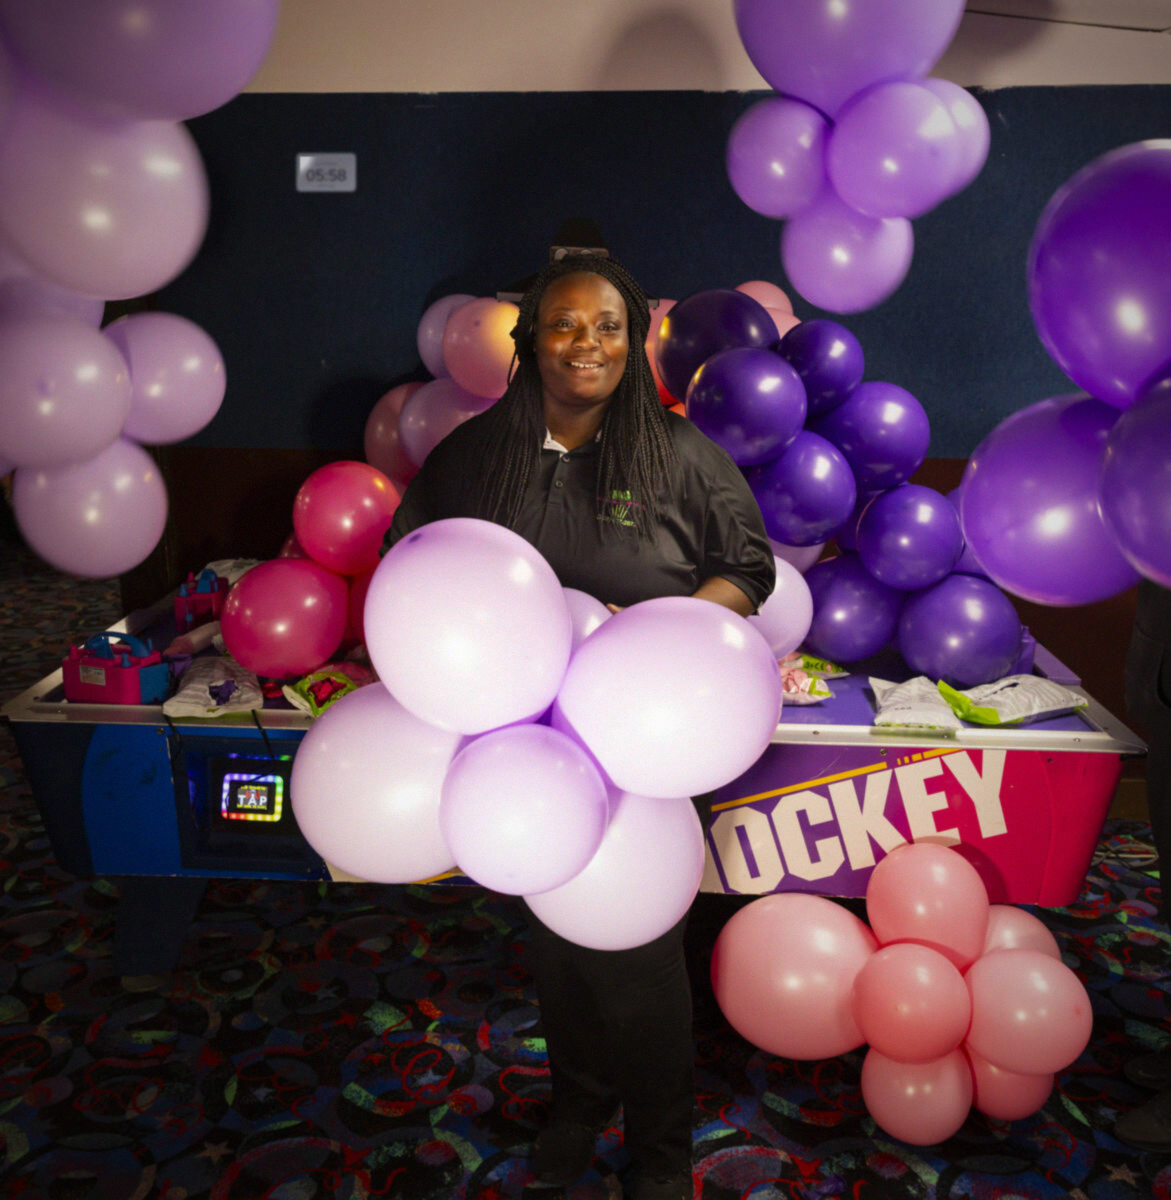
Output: {"hour": 5, "minute": 58}
